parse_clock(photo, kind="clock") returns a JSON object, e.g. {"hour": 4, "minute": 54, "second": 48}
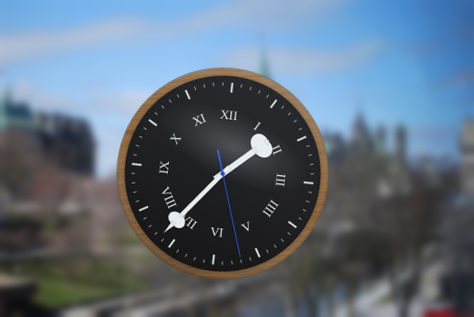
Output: {"hour": 1, "minute": 36, "second": 27}
